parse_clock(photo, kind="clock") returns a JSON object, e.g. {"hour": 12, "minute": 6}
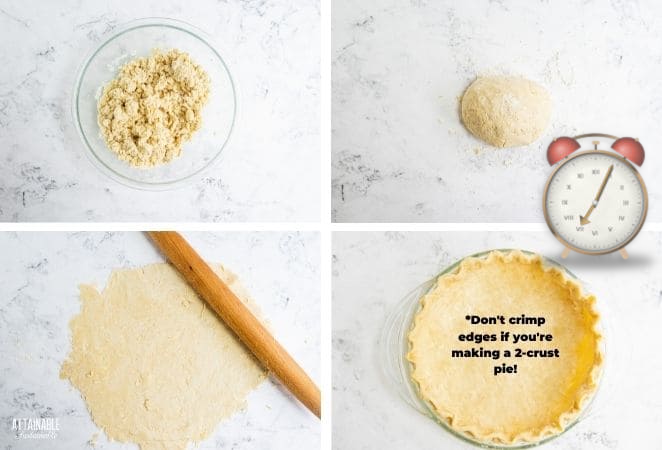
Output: {"hour": 7, "minute": 4}
